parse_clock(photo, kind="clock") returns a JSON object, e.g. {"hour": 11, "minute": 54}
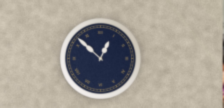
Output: {"hour": 12, "minute": 52}
